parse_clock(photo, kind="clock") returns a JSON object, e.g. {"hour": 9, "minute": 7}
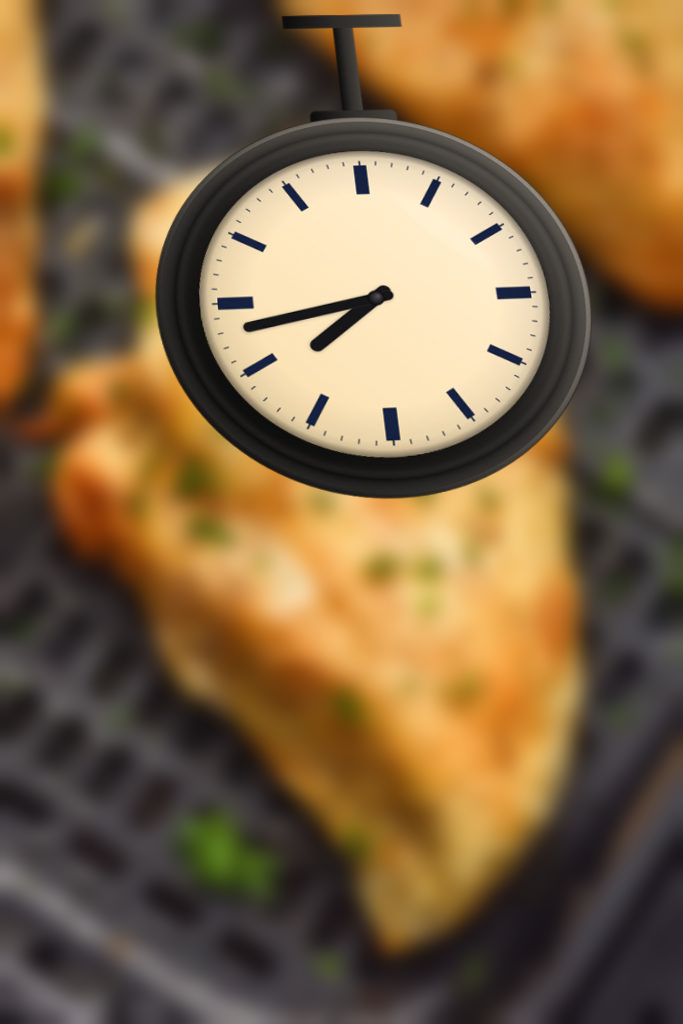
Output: {"hour": 7, "minute": 43}
